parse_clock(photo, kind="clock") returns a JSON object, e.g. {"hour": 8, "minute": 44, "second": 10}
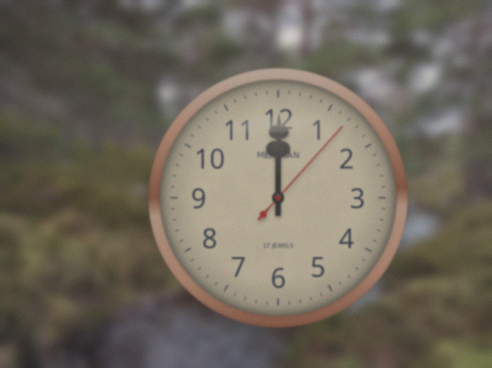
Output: {"hour": 12, "minute": 0, "second": 7}
